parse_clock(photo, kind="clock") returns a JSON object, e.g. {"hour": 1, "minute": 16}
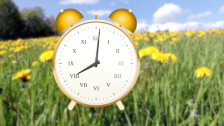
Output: {"hour": 8, "minute": 1}
